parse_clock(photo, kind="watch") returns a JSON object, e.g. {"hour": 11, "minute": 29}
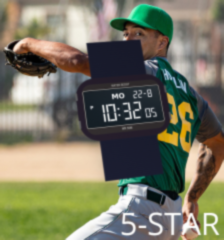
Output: {"hour": 10, "minute": 32}
